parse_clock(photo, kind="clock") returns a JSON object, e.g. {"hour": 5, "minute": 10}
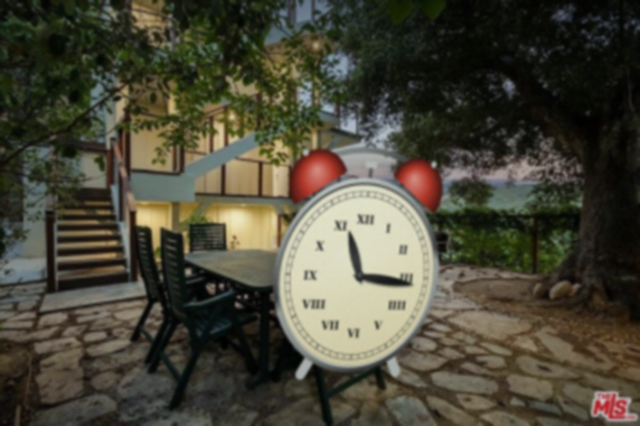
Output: {"hour": 11, "minute": 16}
